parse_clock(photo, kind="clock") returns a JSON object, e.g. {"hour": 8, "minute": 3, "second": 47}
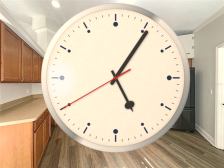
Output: {"hour": 5, "minute": 5, "second": 40}
